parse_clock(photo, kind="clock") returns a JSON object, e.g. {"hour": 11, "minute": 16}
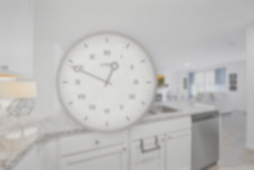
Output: {"hour": 12, "minute": 49}
